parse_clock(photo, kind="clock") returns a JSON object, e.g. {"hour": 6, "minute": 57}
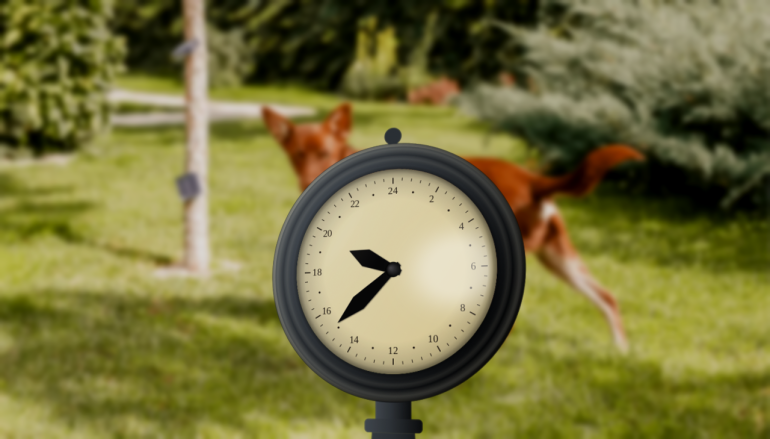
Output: {"hour": 19, "minute": 38}
